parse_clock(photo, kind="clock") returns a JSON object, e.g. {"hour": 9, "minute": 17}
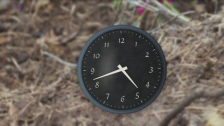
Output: {"hour": 4, "minute": 42}
